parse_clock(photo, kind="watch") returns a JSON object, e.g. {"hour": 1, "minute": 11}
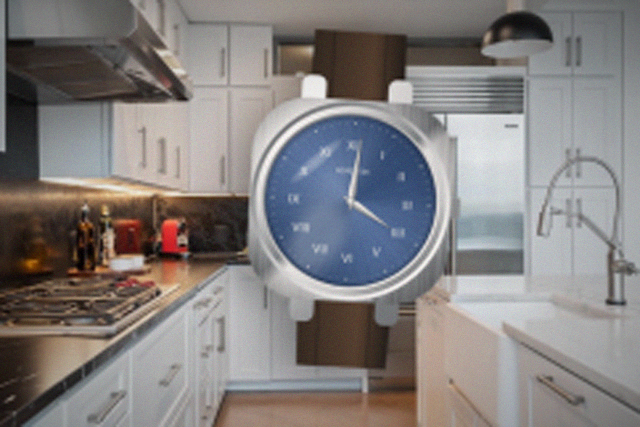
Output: {"hour": 4, "minute": 1}
